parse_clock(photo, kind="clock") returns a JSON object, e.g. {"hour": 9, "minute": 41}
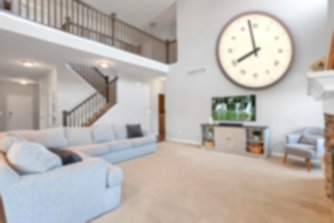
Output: {"hour": 7, "minute": 58}
